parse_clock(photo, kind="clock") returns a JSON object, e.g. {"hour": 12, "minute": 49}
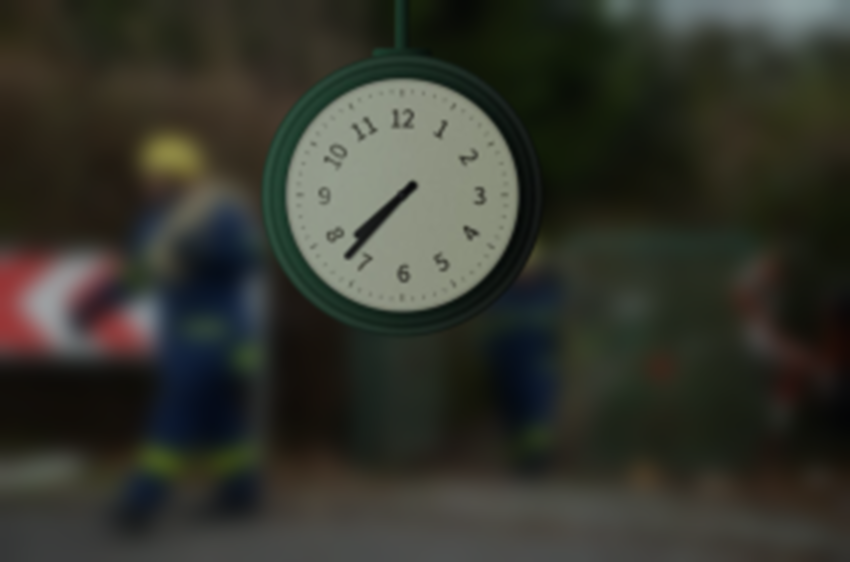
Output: {"hour": 7, "minute": 37}
